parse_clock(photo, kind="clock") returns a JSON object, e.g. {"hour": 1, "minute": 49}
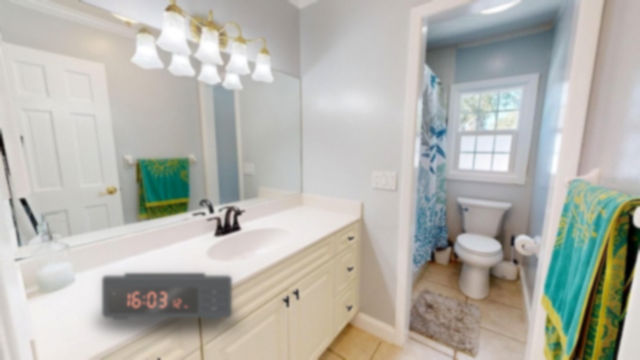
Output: {"hour": 16, "minute": 3}
